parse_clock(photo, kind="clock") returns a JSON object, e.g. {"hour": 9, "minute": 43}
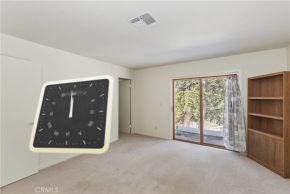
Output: {"hour": 11, "minute": 59}
